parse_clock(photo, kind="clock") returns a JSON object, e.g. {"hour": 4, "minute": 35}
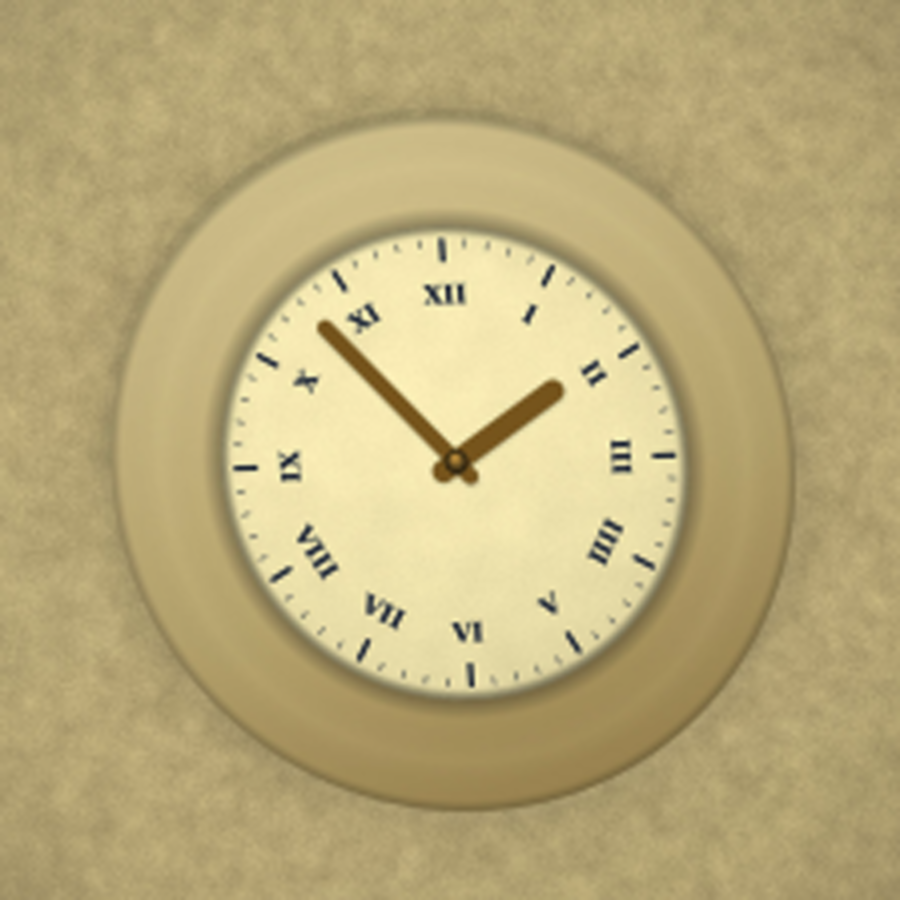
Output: {"hour": 1, "minute": 53}
